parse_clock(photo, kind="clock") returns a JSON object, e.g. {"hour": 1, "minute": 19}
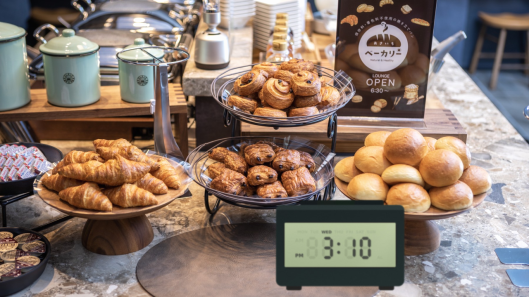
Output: {"hour": 3, "minute": 10}
